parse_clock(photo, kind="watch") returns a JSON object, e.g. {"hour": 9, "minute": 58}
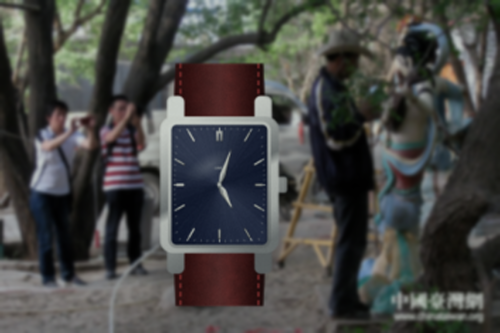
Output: {"hour": 5, "minute": 3}
